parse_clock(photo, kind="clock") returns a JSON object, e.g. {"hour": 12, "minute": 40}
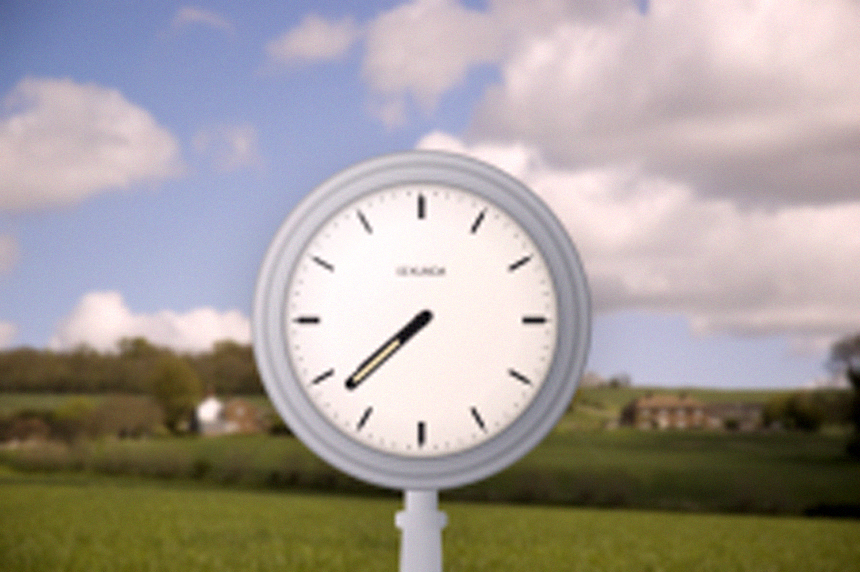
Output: {"hour": 7, "minute": 38}
